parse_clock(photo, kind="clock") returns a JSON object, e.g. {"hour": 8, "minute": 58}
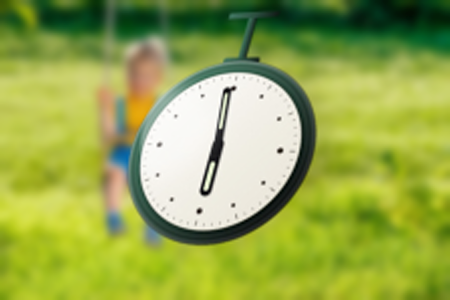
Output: {"hour": 5, "minute": 59}
